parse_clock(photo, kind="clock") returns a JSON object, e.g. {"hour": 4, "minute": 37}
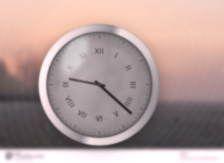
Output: {"hour": 9, "minute": 22}
